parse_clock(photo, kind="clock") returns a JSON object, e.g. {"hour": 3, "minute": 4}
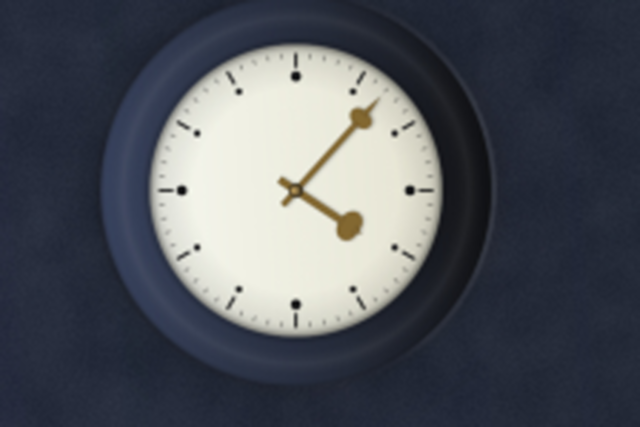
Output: {"hour": 4, "minute": 7}
